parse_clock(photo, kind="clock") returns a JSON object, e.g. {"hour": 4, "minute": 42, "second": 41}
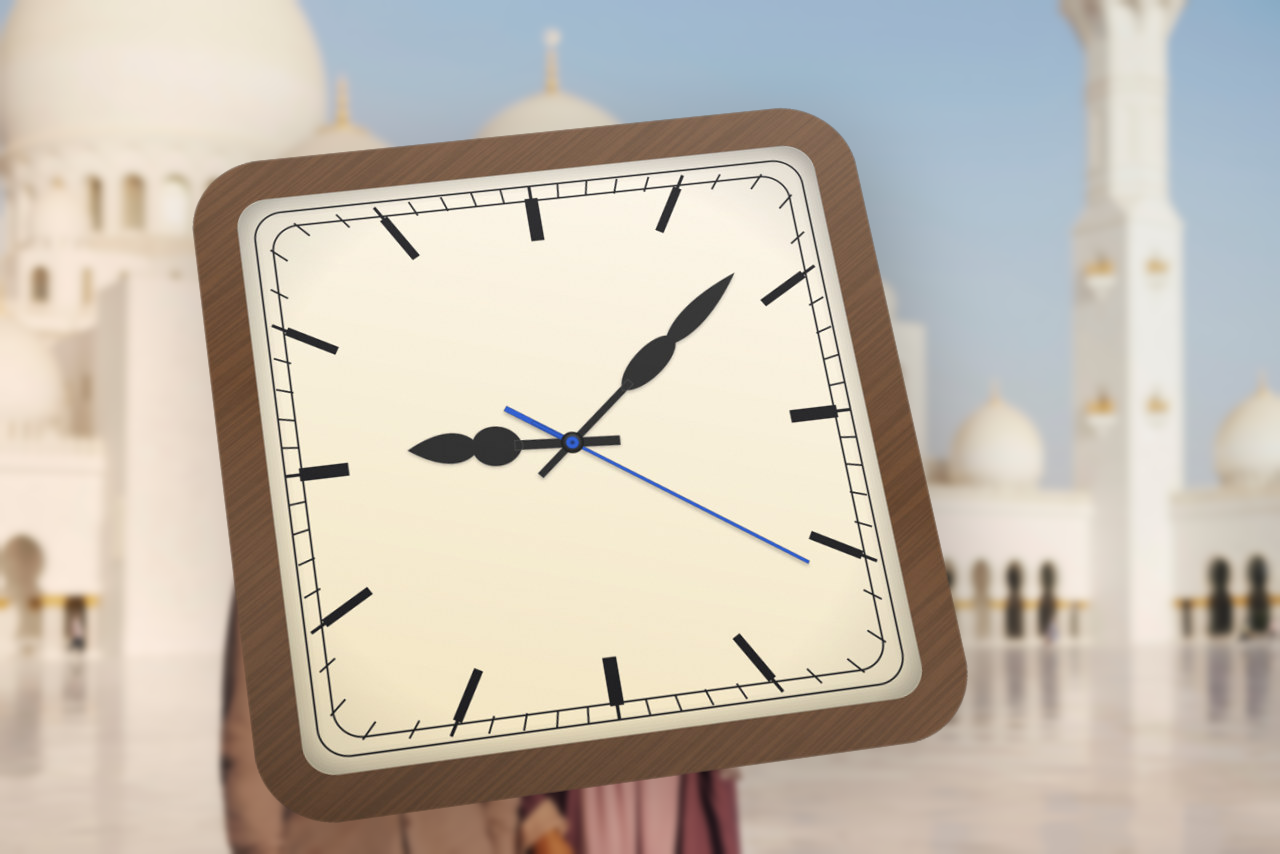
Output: {"hour": 9, "minute": 8, "second": 21}
